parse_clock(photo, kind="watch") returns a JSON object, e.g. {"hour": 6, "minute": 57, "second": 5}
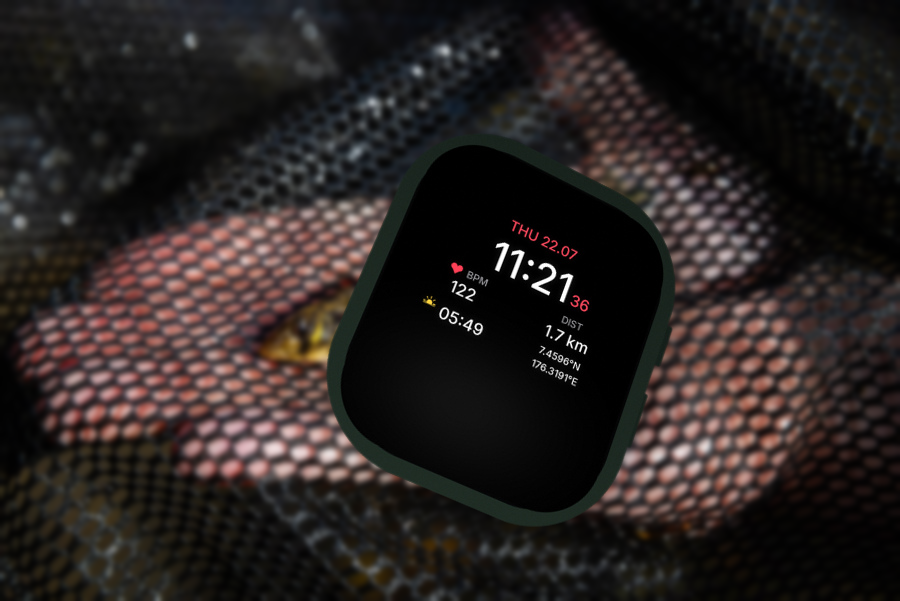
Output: {"hour": 11, "minute": 21, "second": 36}
